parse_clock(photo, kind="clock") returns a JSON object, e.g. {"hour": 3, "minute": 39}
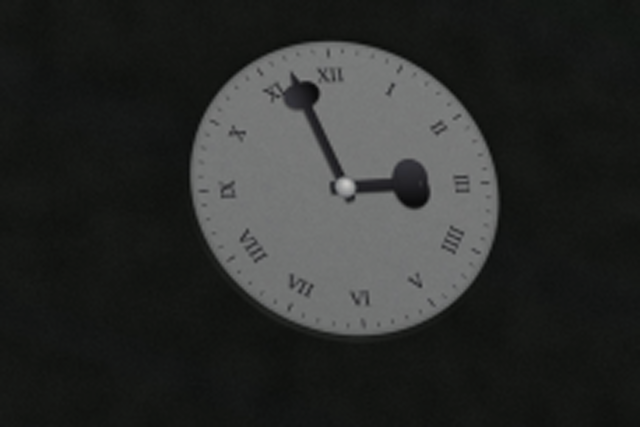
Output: {"hour": 2, "minute": 57}
